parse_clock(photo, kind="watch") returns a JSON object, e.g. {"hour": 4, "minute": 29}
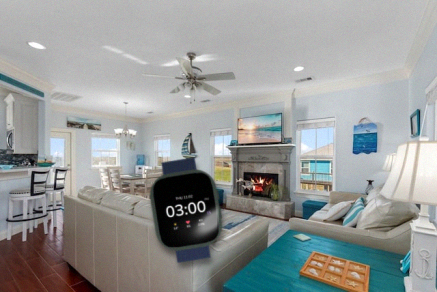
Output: {"hour": 3, "minute": 0}
